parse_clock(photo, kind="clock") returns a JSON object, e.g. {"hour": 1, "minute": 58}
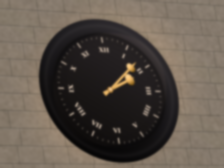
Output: {"hour": 2, "minute": 8}
